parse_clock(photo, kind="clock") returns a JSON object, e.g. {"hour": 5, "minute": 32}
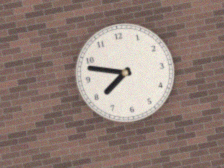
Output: {"hour": 7, "minute": 48}
